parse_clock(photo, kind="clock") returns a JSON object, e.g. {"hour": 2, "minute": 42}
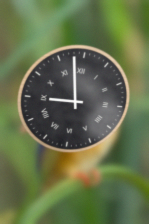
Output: {"hour": 8, "minute": 58}
